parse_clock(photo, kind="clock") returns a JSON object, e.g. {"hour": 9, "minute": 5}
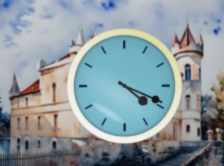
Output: {"hour": 4, "minute": 19}
